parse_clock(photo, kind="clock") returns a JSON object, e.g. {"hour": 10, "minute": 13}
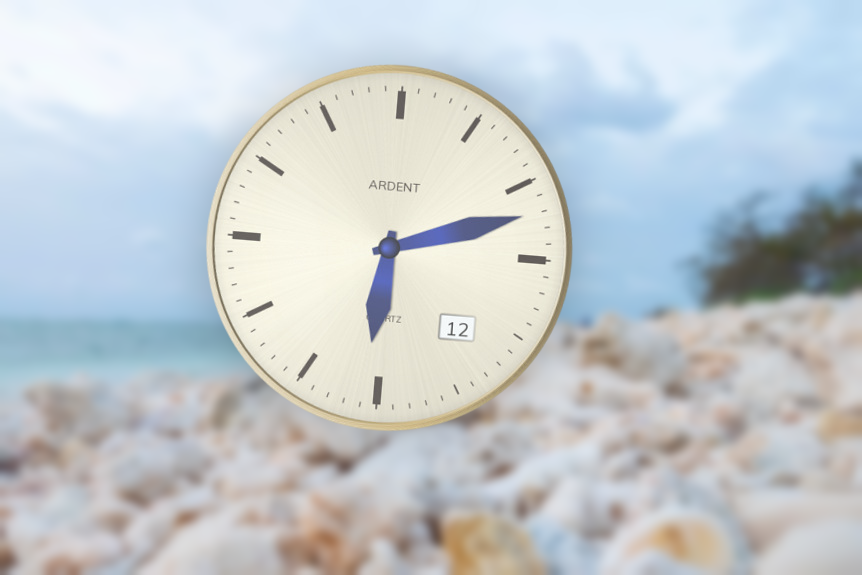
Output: {"hour": 6, "minute": 12}
